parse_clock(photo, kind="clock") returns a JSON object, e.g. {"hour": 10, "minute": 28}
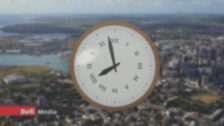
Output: {"hour": 7, "minute": 58}
